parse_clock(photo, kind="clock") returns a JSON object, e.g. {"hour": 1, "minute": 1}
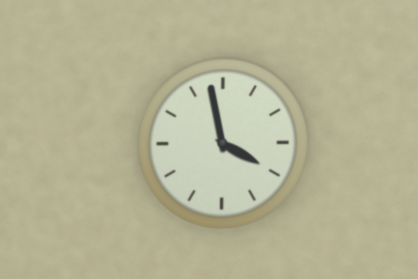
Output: {"hour": 3, "minute": 58}
